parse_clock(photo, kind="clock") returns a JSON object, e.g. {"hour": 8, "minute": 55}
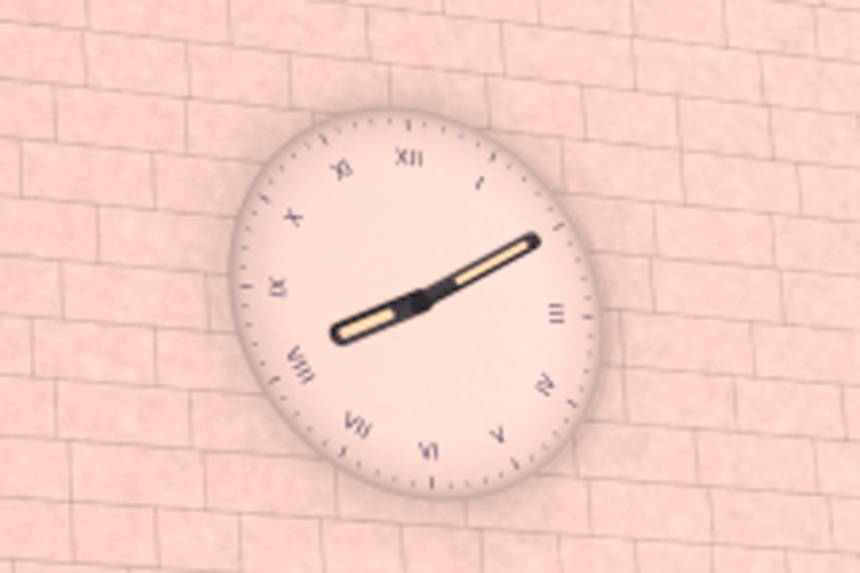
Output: {"hour": 8, "minute": 10}
